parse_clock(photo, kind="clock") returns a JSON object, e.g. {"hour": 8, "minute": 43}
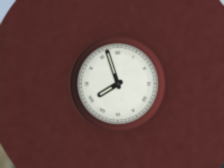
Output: {"hour": 7, "minute": 57}
